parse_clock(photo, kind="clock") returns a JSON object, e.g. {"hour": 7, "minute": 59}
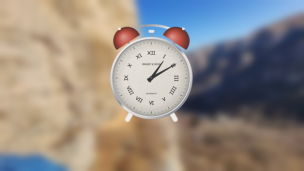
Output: {"hour": 1, "minute": 10}
